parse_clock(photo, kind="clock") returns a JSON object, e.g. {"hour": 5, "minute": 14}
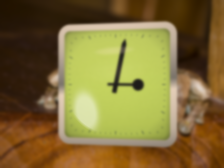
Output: {"hour": 3, "minute": 2}
